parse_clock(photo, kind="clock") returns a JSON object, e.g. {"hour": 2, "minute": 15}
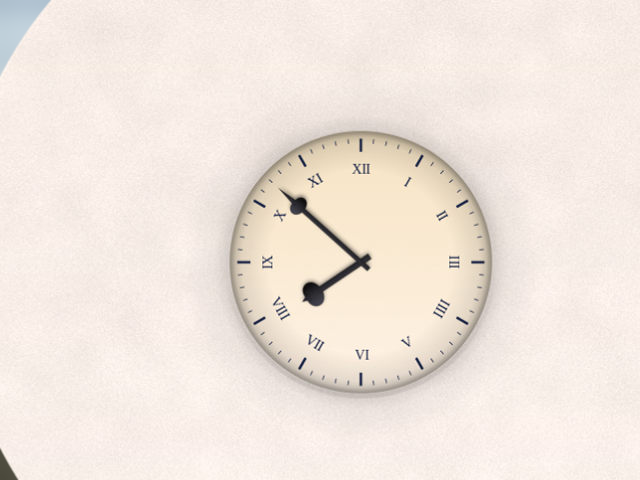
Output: {"hour": 7, "minute": 52}
